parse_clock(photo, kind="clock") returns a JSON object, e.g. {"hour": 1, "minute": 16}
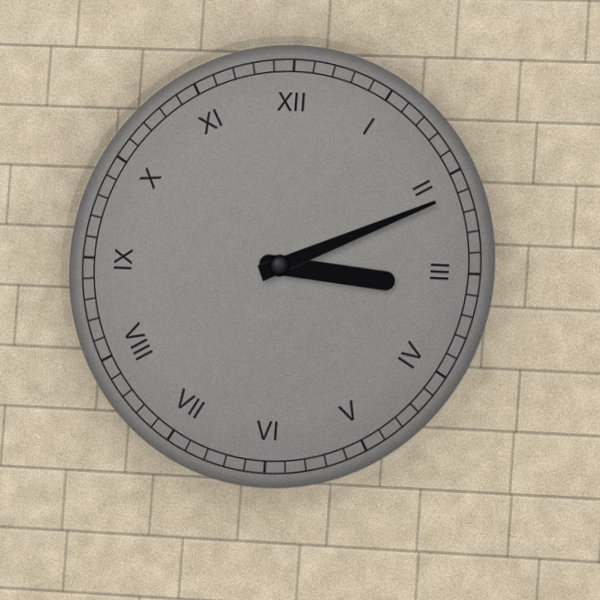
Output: {"hour": 3, "minute": 11}
